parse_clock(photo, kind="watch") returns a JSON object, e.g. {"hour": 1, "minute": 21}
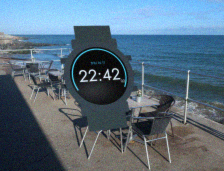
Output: {"hour": 22, "minute": 42}
